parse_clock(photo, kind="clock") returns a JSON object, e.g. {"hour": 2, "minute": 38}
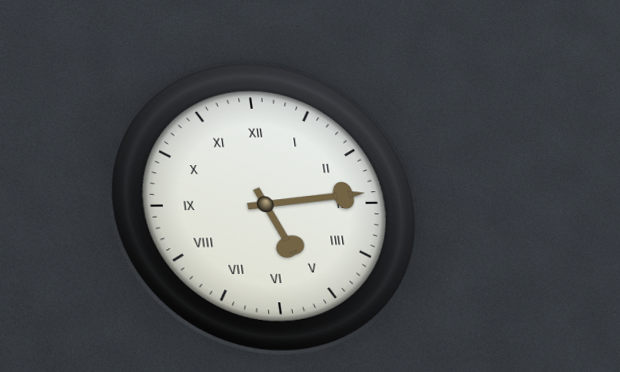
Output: {"hour": 5, "minute": 14}
